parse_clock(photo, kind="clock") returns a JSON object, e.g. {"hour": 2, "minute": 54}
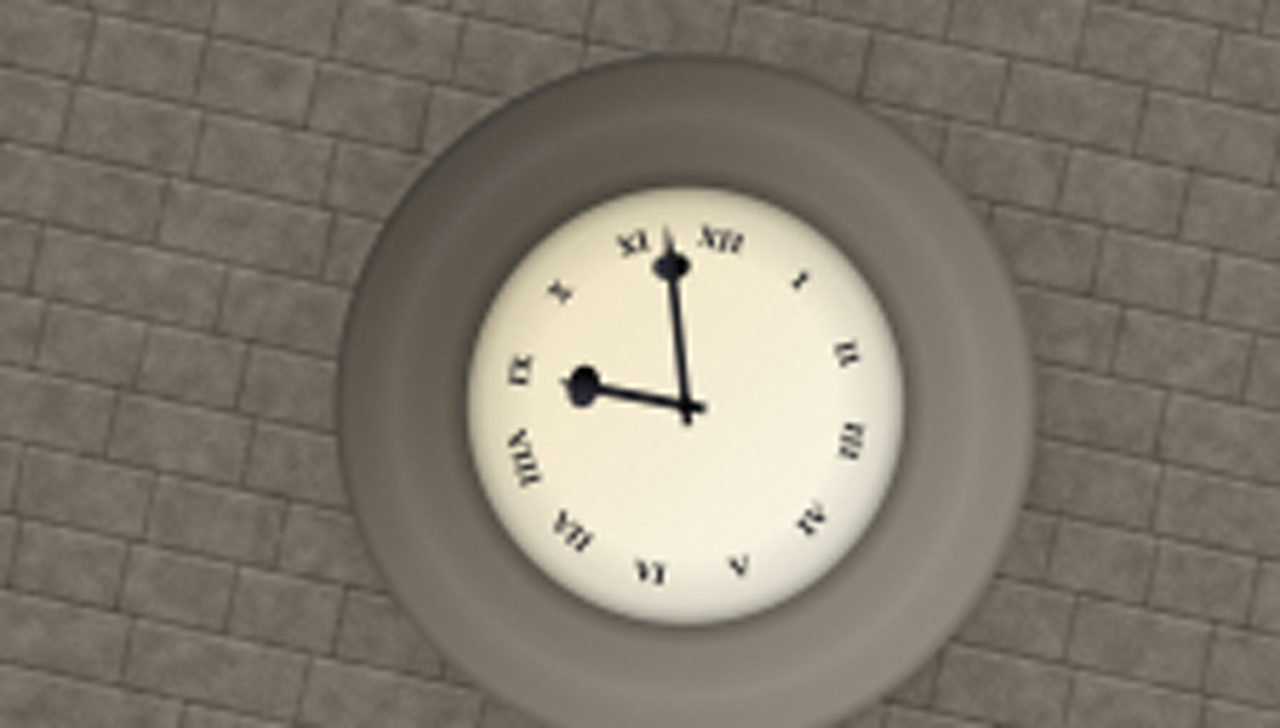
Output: {"hour": 8, "minute": 57}
